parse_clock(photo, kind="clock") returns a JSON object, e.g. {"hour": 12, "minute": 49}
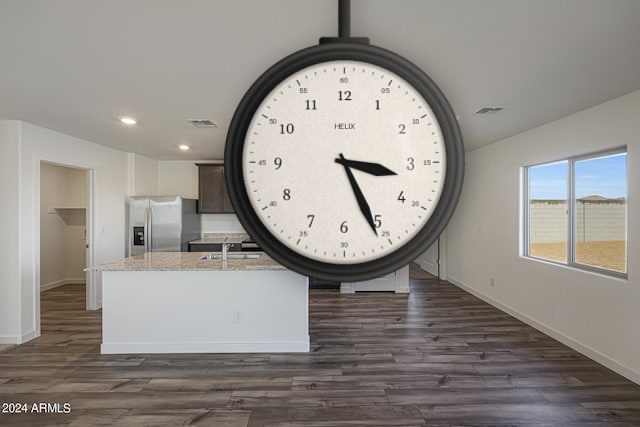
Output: {"hour": 3, "minute": 26}
